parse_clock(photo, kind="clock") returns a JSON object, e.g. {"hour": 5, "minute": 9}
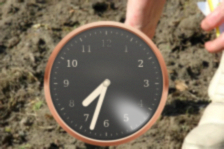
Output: {"hour": 7, "minute": 33}
